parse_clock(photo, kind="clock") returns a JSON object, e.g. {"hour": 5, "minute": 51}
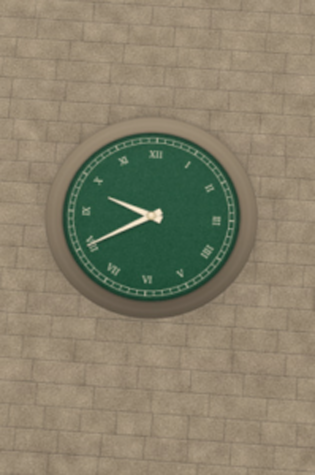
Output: {"hour": 9, "minute": 40}
